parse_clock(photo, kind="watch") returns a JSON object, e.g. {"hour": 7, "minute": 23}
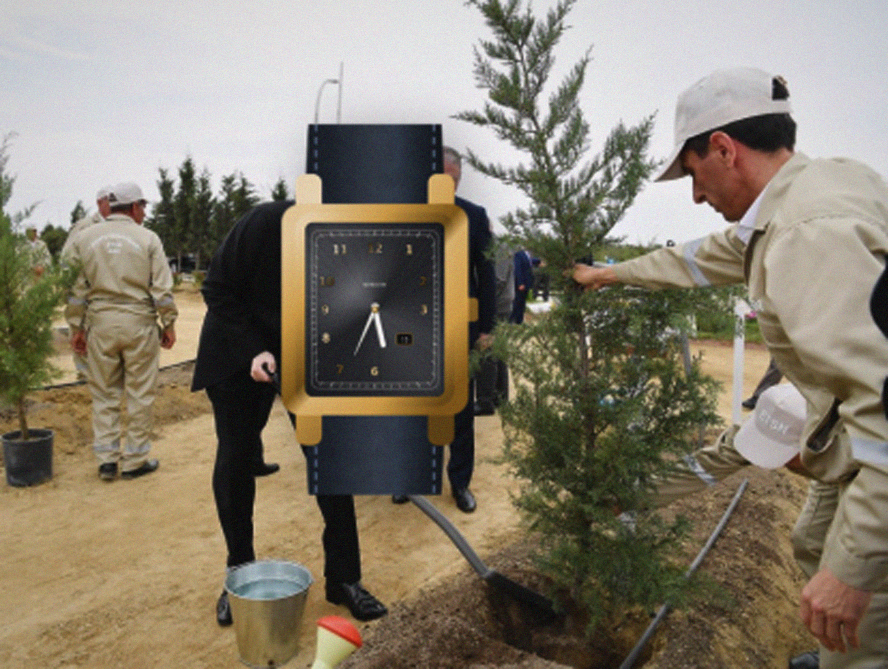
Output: {"hour": 5, "minute": 34}
